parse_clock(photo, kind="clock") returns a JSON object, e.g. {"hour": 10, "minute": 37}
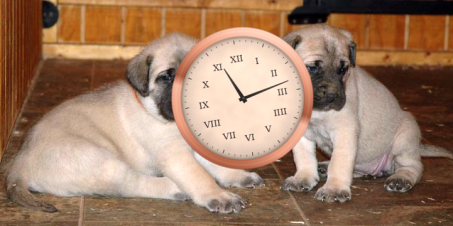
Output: {"hour": 11, "minute": 13}
